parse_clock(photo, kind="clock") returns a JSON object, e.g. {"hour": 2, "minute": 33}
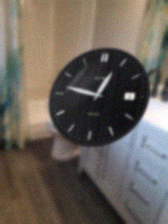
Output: {"hour": 12, "minute": 47}
